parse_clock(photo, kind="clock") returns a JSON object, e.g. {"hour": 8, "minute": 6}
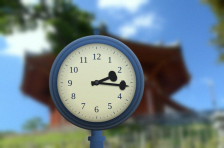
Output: {"hour": 2, "minute": 16}
